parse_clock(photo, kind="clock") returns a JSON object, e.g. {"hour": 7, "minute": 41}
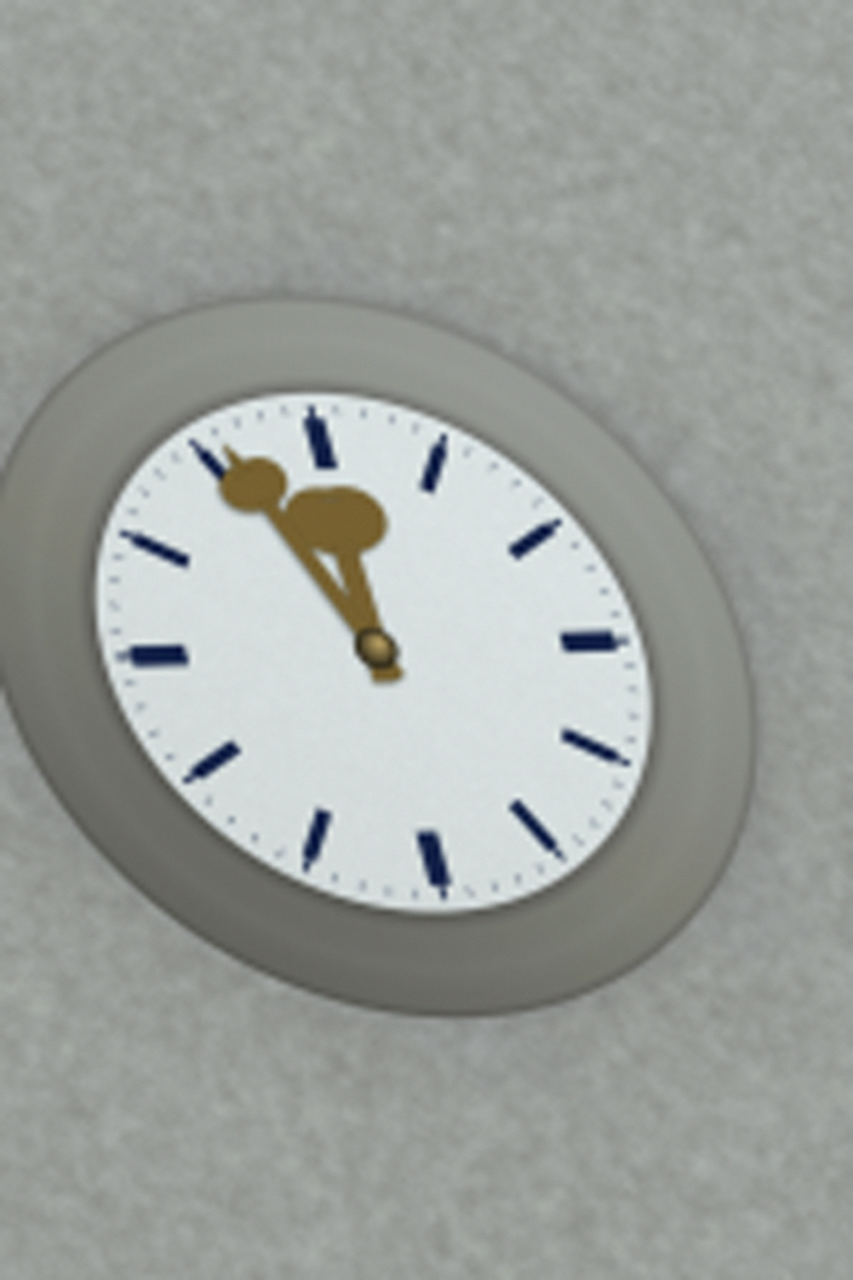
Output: {"hour": 11, "minute": 56}
